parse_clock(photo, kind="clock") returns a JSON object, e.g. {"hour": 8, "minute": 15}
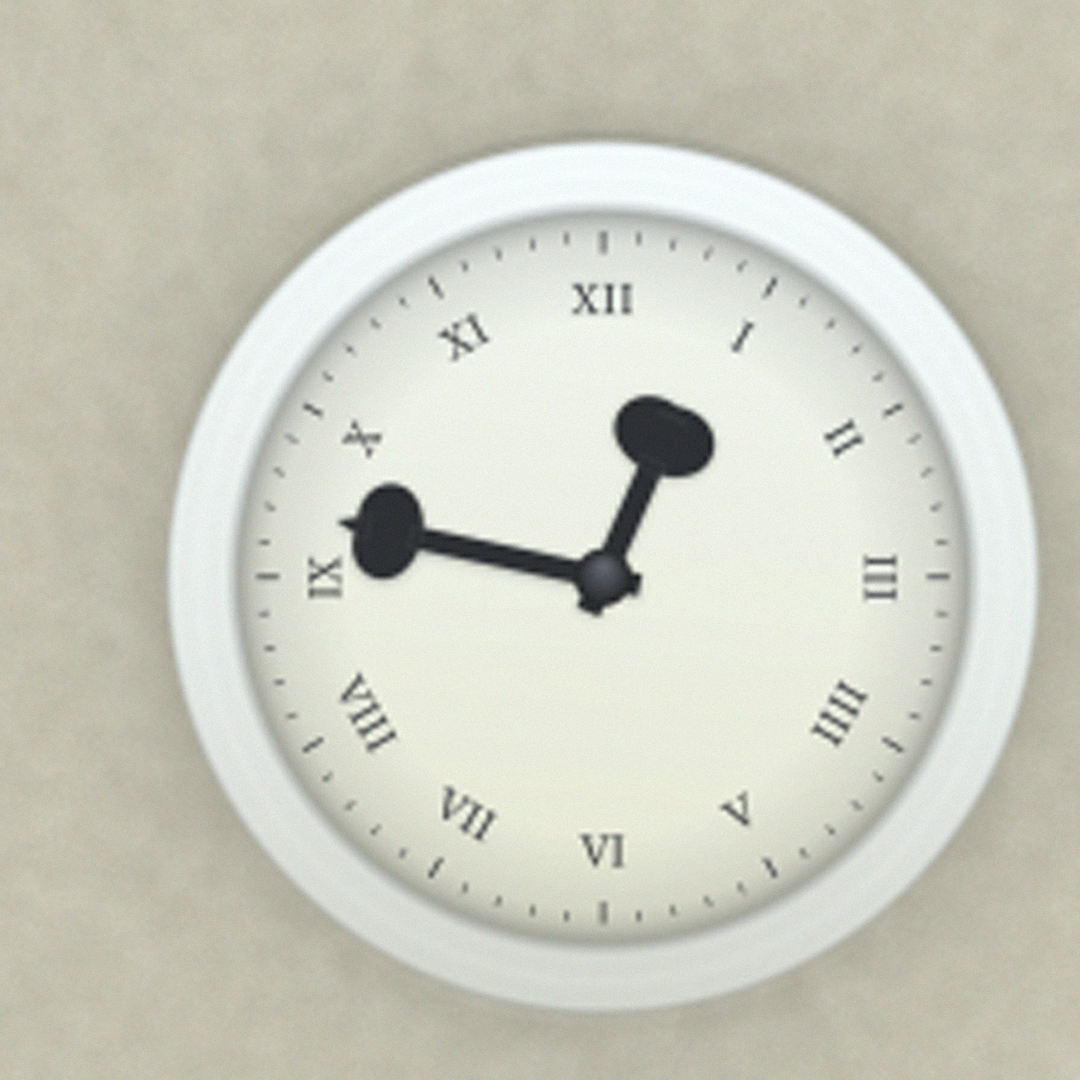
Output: {"hour": 12, "minute": 47}
